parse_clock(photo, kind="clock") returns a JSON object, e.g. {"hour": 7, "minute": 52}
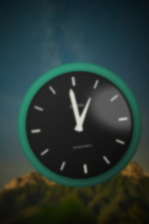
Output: {"hour": 12, "minute": 59}
